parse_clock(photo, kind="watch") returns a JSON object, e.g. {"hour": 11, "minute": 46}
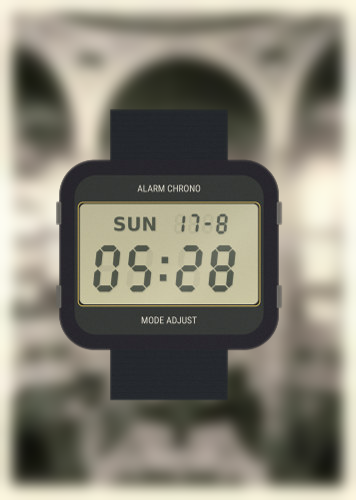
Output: {"hour": 5, "minute": 28}
